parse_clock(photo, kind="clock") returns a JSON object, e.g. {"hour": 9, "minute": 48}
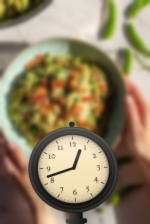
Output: {"hour": 12, "minute": 42}
